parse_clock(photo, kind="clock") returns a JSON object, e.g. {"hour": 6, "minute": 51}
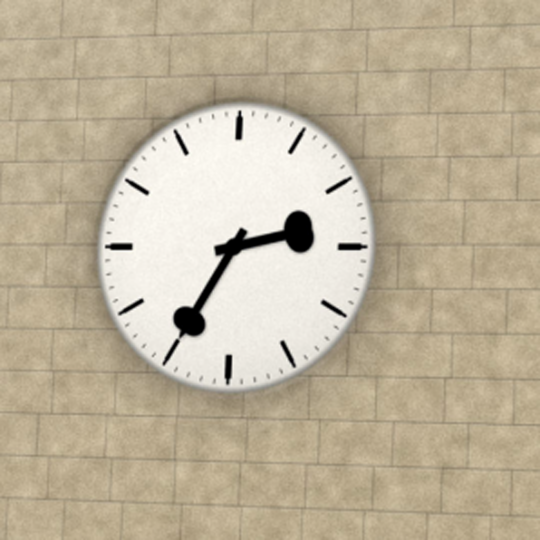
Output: {"hour": 2, "minute": 35}
